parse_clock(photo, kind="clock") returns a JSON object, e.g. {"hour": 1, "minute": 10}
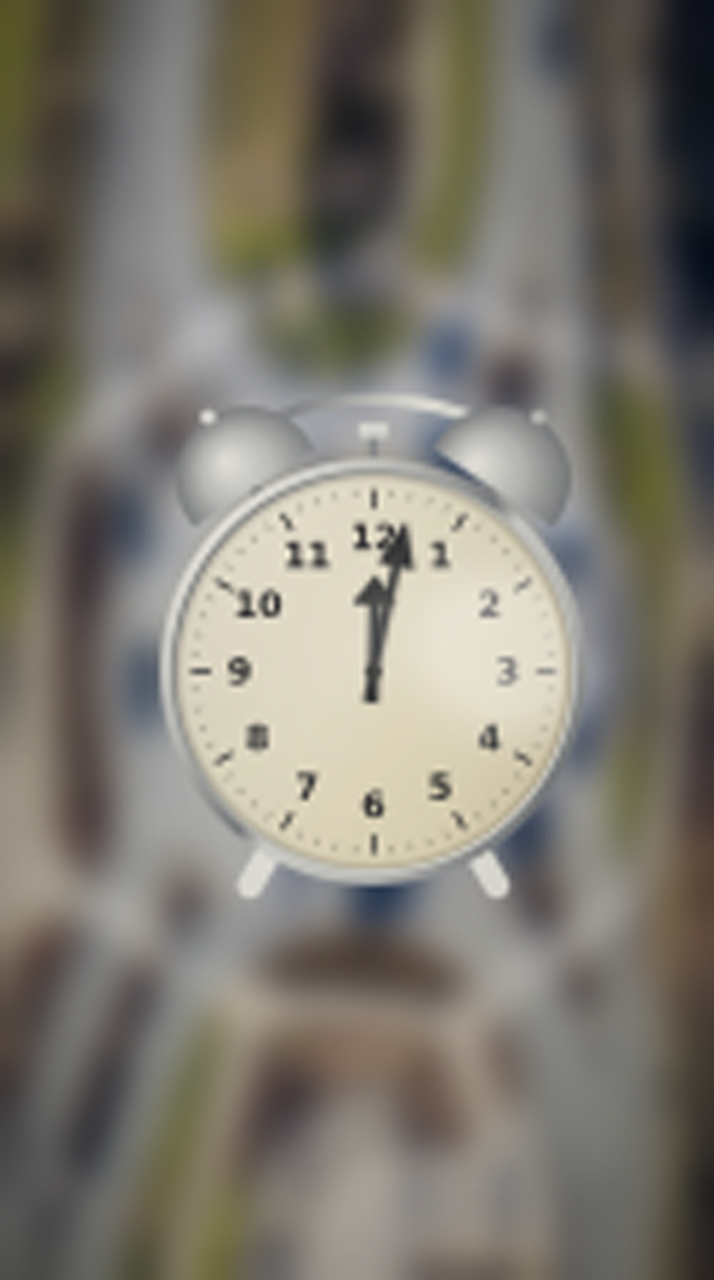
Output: {"hour": 12, "minute": 2}
